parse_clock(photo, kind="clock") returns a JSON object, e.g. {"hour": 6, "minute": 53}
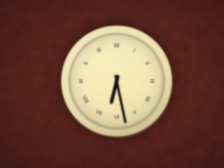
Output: {"hour": 6, "minute": 28}
